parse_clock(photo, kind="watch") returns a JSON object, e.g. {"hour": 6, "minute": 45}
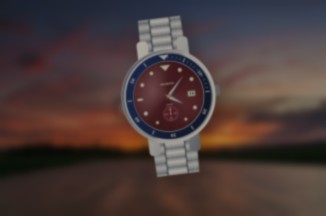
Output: {"hour": 4, "minute": 7}
